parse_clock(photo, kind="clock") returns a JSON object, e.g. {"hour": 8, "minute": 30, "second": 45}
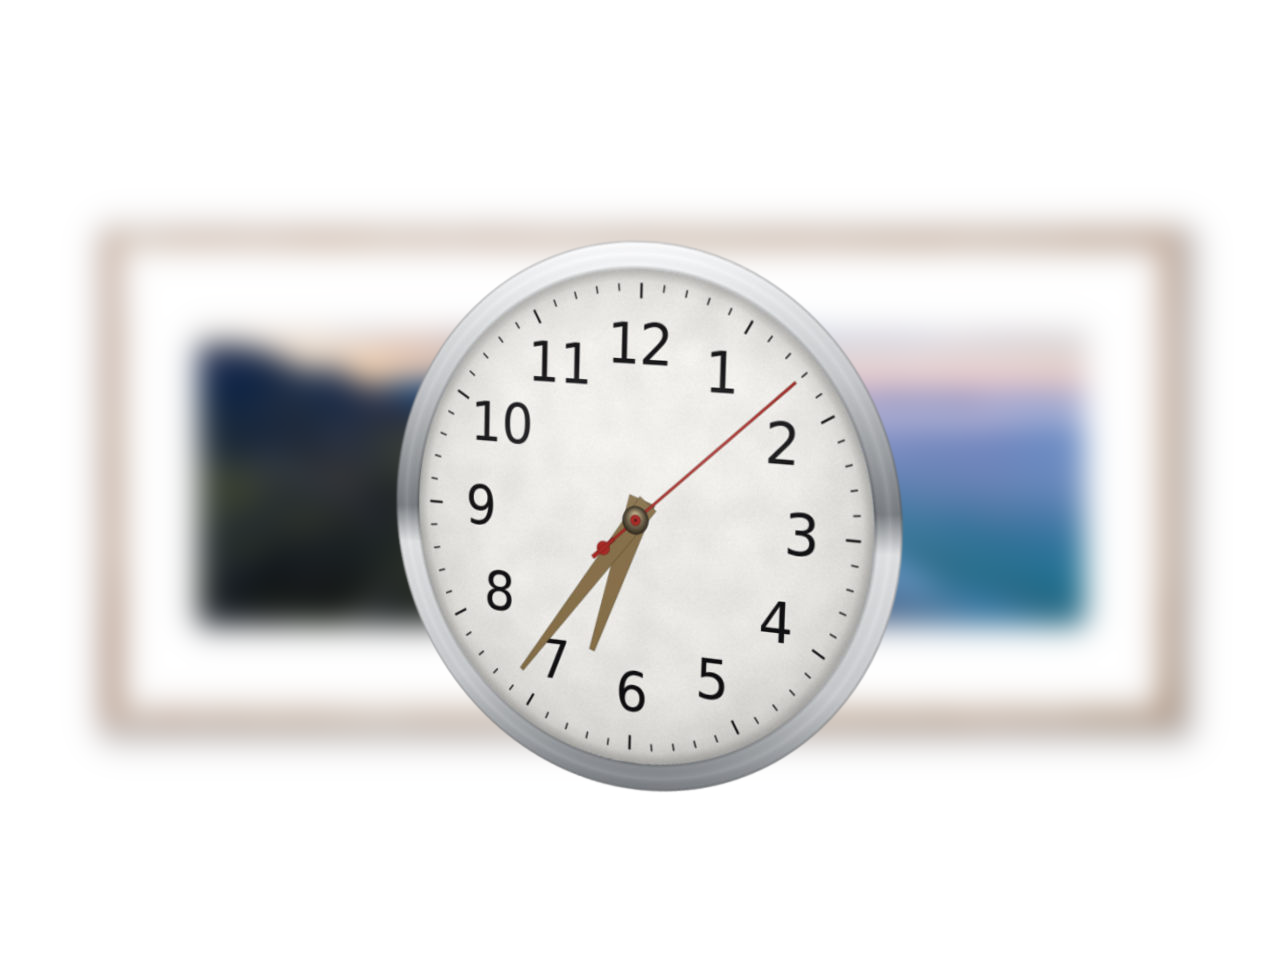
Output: {"hour": 6, "minute": 36, "second": 8}
